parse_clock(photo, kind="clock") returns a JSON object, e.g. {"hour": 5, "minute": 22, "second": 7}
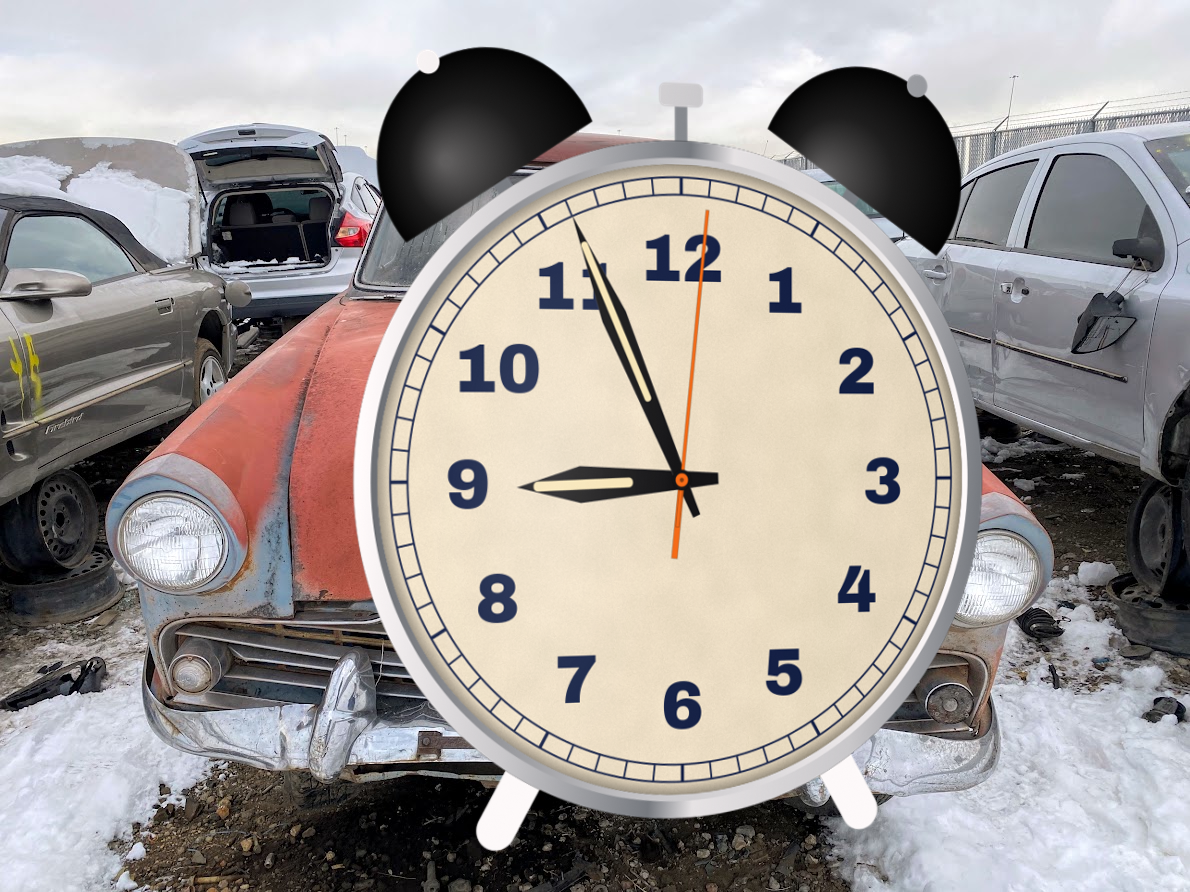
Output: {"hour": 8, "minute": 56, "second": 1}
